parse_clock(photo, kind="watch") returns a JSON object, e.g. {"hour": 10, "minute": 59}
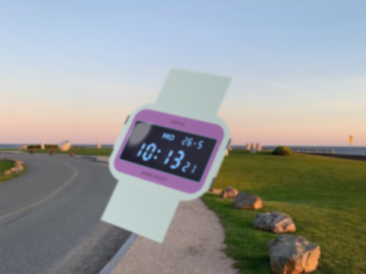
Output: {"hour": 10, "minute": 13}
